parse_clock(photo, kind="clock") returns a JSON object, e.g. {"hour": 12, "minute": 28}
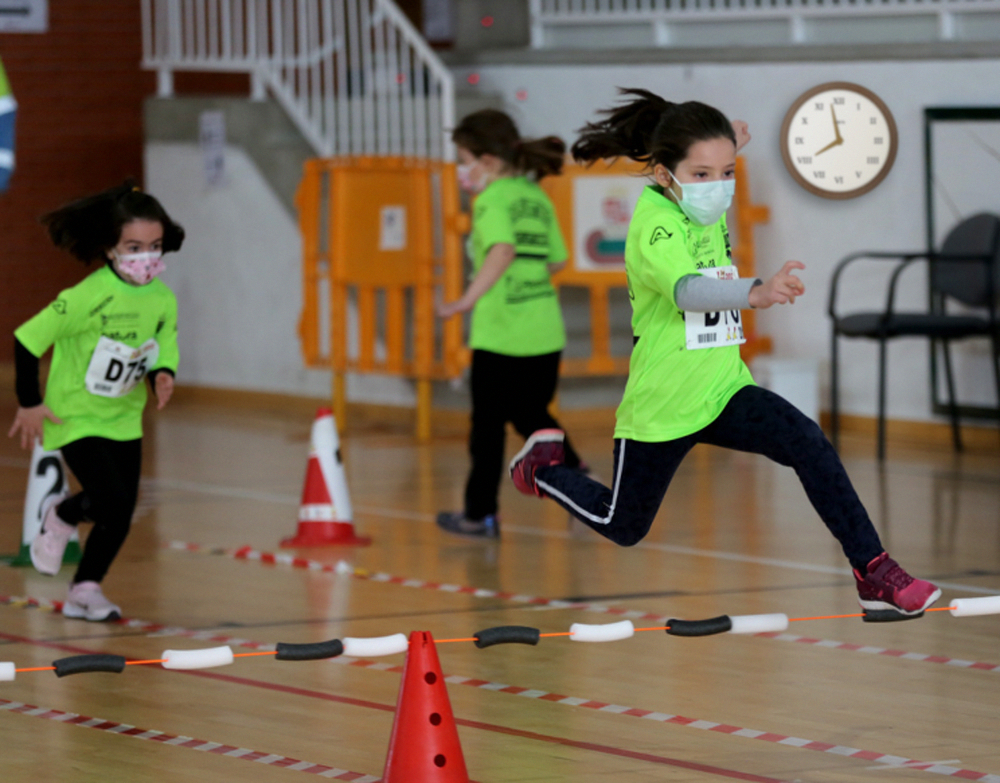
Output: {"hour": 7, "minute": 58}
